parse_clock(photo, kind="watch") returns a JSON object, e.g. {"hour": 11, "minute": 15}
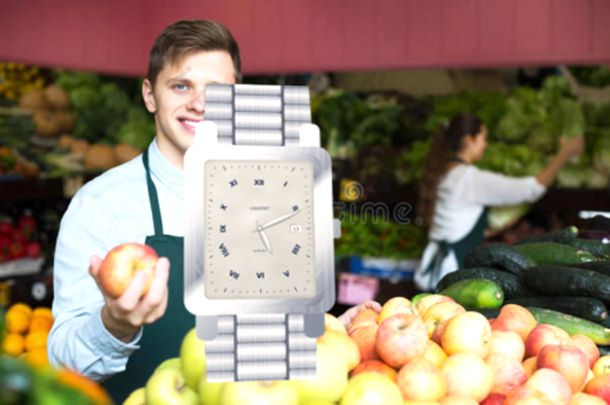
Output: {"hour": 5, "minute": 11}
